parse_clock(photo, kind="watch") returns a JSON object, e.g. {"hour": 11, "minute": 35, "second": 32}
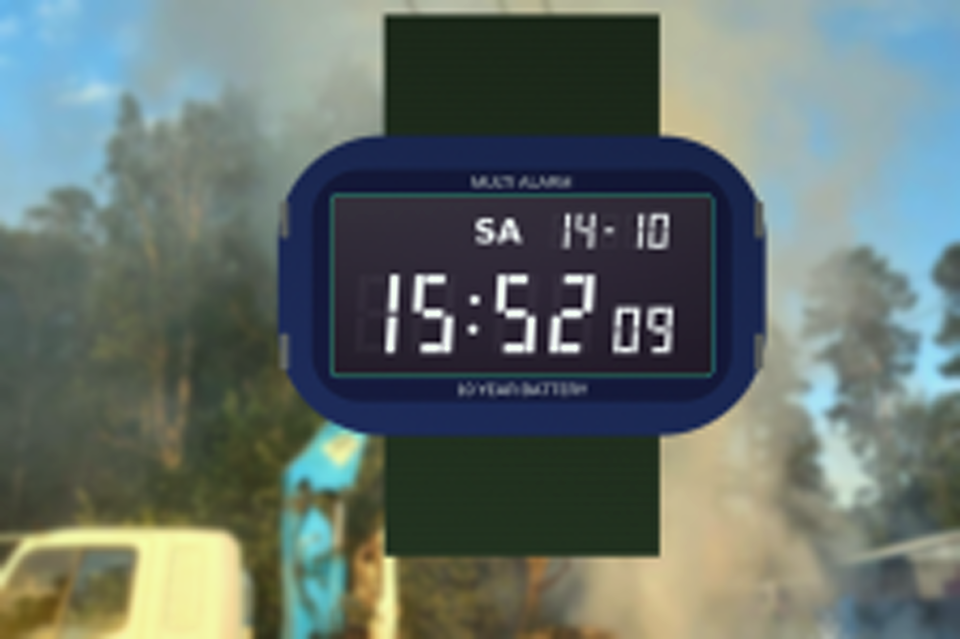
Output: {"hour": 15, "minute": 52, "second": 9}
